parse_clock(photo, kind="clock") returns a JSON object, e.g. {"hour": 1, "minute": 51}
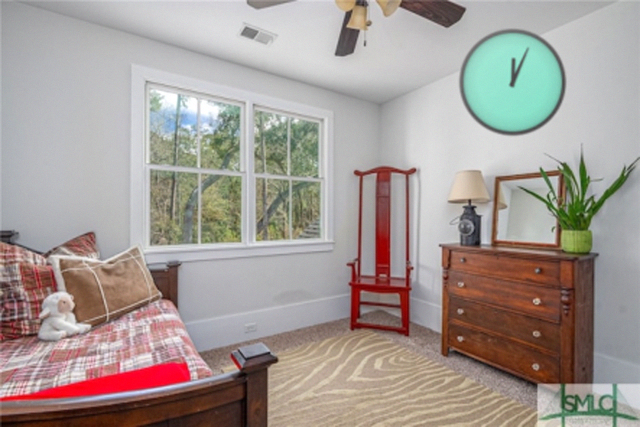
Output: {"hour": 12, "minute": 4}
